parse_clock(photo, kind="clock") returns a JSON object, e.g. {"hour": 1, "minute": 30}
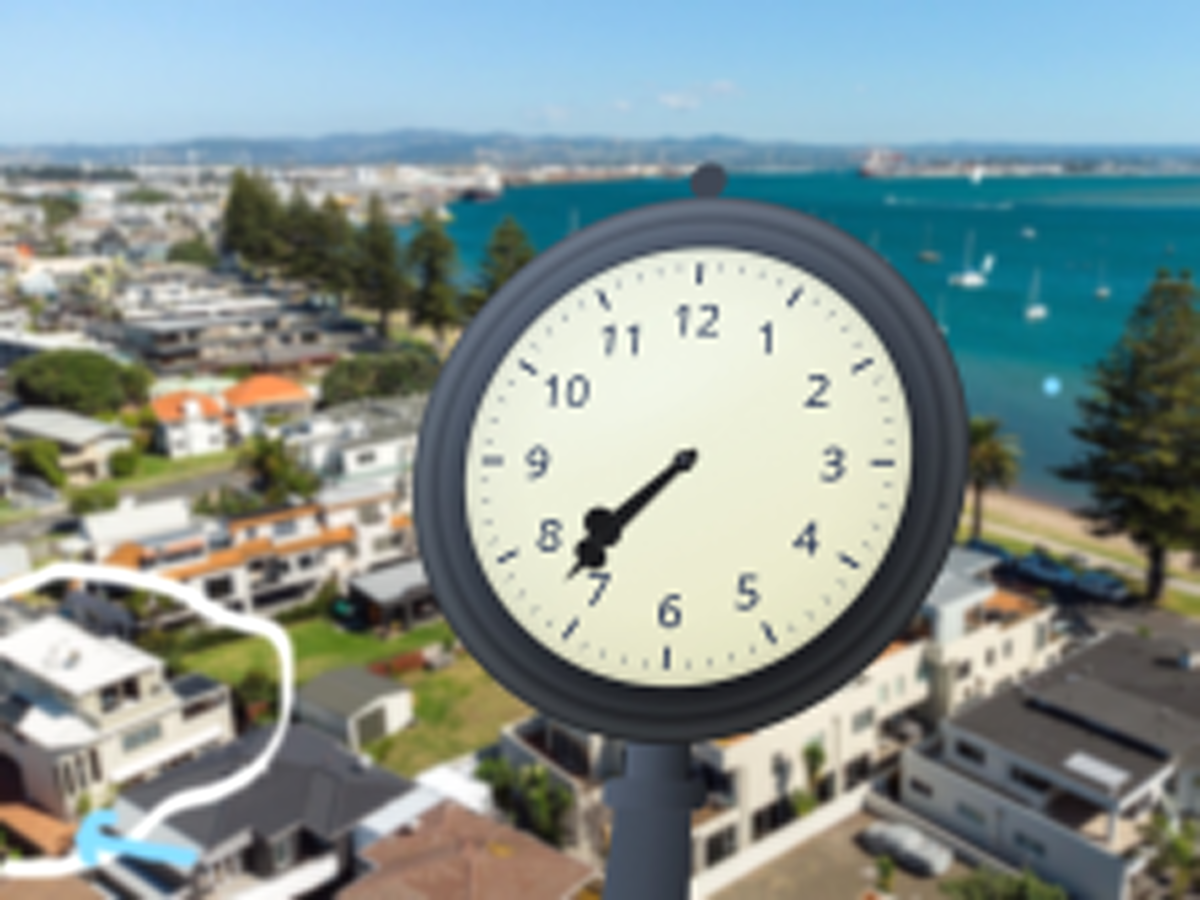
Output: {"hour": 7, "minute": 37}
